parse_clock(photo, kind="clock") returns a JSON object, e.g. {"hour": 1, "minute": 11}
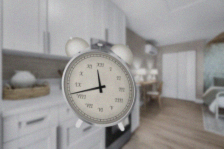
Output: {"hour": 11, "minute": 42}
